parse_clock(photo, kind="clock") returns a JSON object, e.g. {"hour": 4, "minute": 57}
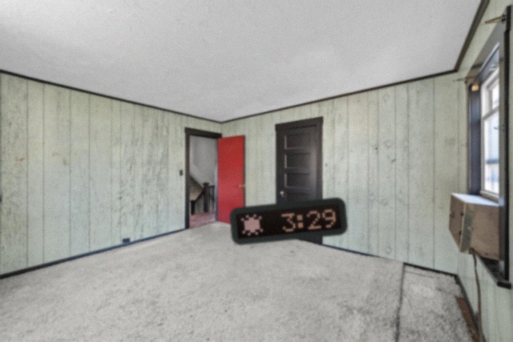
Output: {"hour": 3, "minute": 29}
